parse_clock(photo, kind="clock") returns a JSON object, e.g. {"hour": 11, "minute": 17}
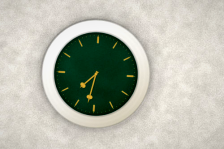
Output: {"hour": 7, "minute": 32}
